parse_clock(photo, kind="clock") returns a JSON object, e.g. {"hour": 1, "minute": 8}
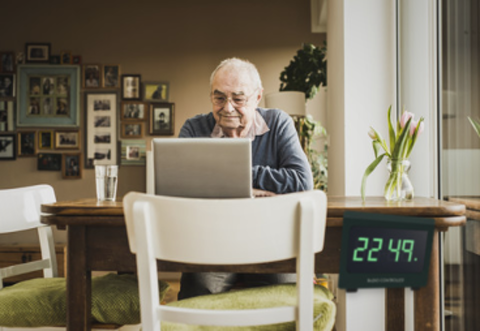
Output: {"hour": 22, "minute": 49}
